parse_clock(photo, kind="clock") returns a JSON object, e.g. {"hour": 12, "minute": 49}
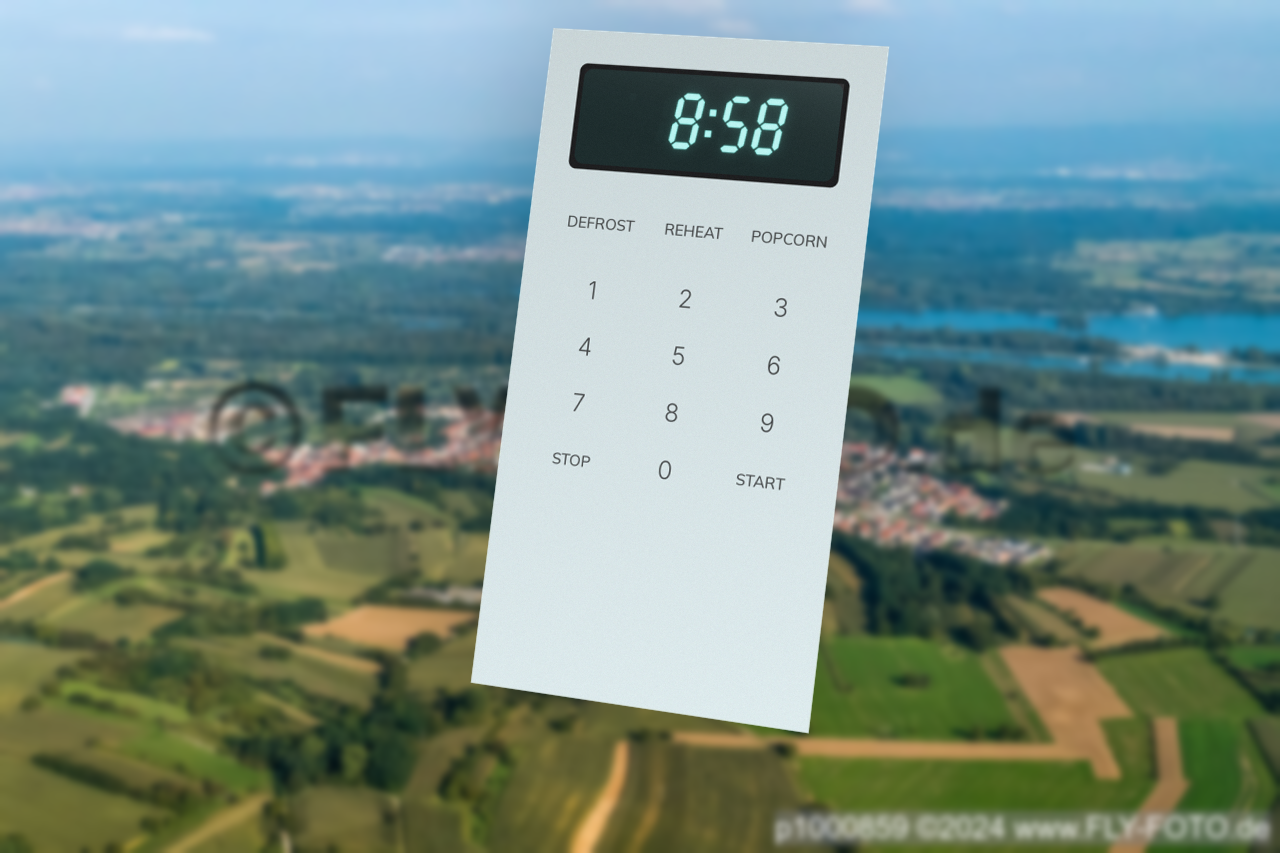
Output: {"hour": 8, "minute": 58}
